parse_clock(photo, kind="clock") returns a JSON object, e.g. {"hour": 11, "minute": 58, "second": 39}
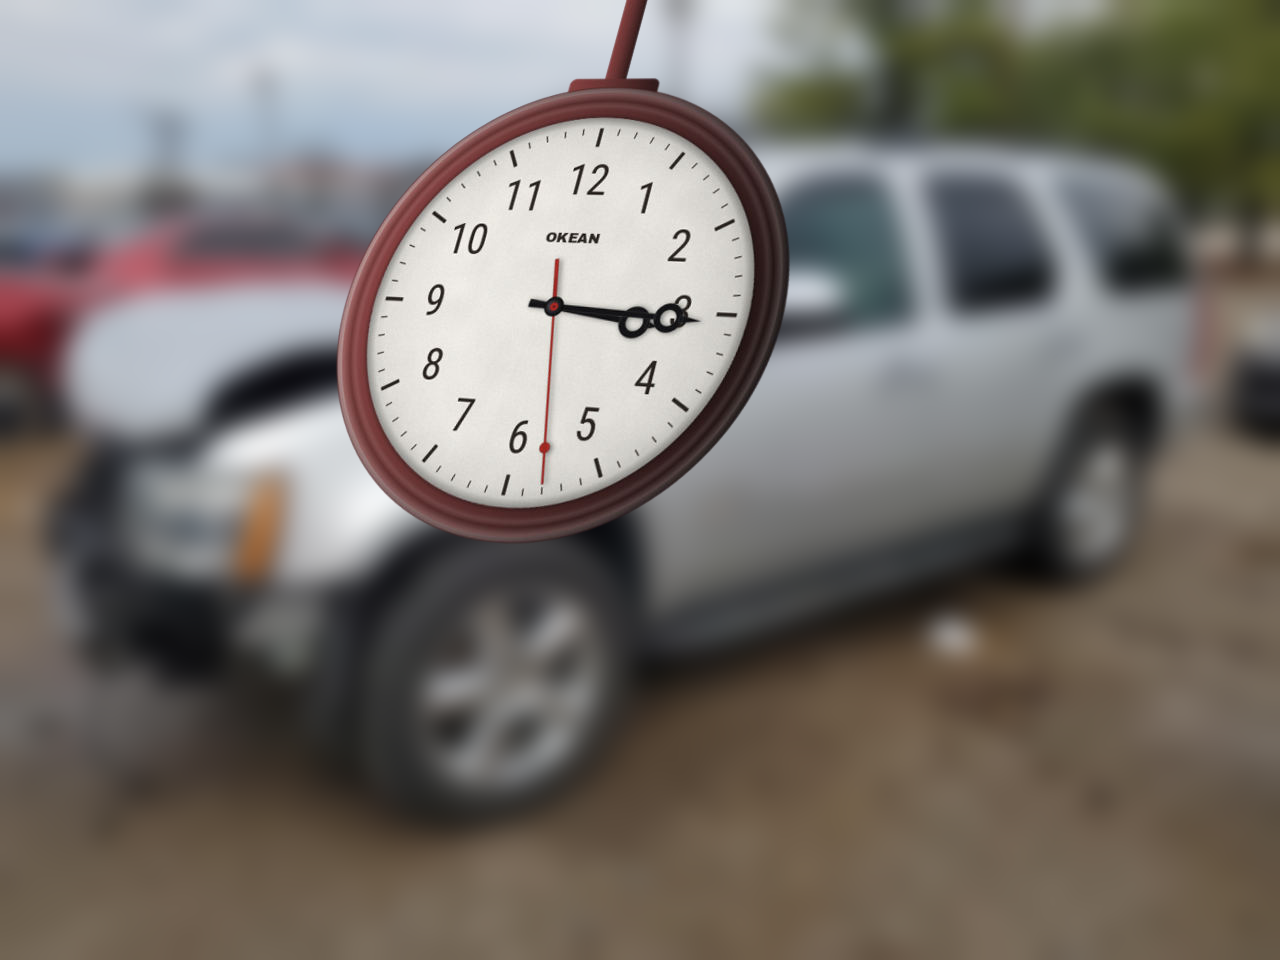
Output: {"hour": 3, "minute": 15, "second": 28}
